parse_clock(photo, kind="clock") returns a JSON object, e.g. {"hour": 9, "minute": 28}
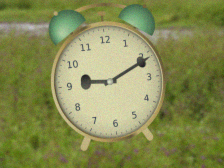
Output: {"hour": 9, "minute": 11}
